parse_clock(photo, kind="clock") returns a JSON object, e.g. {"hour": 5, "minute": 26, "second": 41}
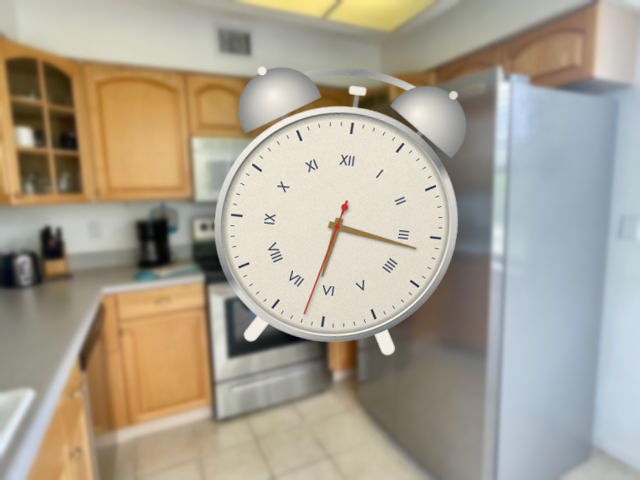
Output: {"hour": 6, "minute": 16, "second": 32}
